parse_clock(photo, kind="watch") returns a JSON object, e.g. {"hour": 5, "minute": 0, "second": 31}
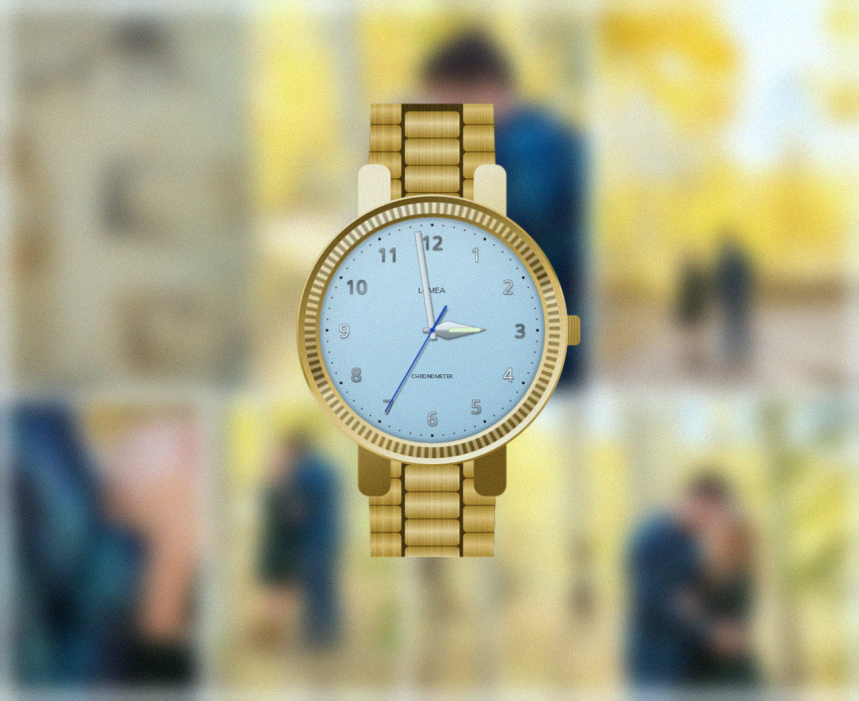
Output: {"hour": 2, "minute": 58, "second": 35}
